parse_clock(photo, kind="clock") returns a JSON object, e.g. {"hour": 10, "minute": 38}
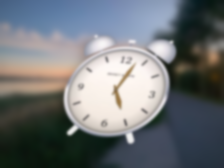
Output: {"hour": 5, "minute": 3}
